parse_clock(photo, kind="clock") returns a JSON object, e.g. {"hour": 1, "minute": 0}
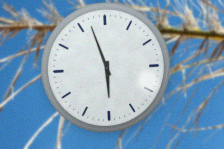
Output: {"hour": 5, "minute": 57}
